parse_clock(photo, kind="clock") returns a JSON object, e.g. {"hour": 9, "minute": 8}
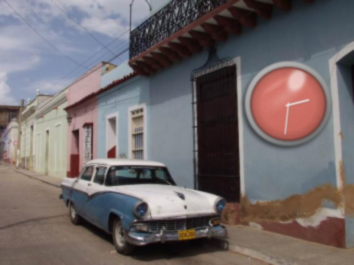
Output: {"hour": 2, "minute": 31}
